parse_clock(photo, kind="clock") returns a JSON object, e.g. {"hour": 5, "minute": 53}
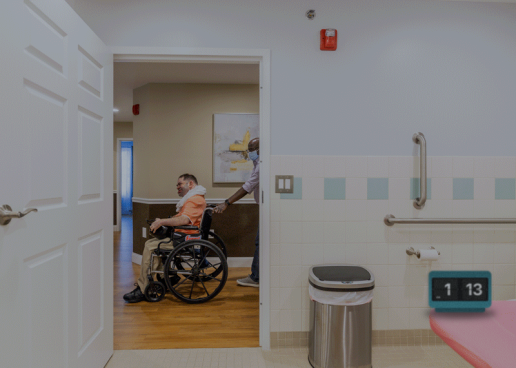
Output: {"hour": 1, "minute": 13}
